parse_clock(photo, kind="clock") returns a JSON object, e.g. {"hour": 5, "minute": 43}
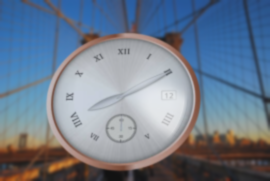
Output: {"hour": 8, "minute": 10}
